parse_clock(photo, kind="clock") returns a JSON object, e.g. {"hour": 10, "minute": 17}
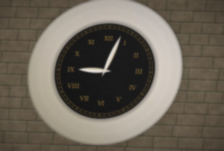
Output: {"hour": 9, "minute": 3}
